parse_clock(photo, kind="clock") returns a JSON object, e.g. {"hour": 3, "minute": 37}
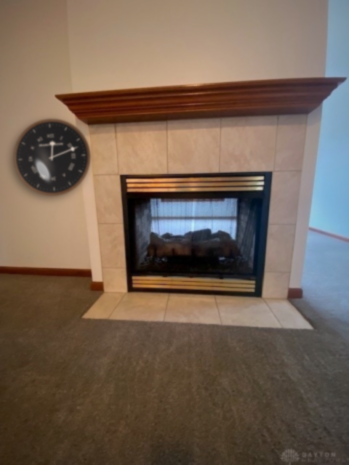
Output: {"hour": 12, "minute": 12}
